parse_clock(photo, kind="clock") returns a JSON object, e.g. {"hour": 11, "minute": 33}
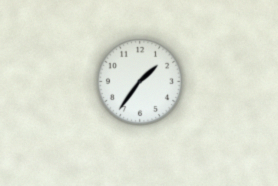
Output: {"hour": 1, "minute": 36}
